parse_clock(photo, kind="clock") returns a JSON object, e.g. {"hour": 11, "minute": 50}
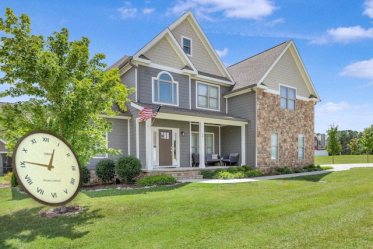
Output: {"hour": 12, "minute": 46}
